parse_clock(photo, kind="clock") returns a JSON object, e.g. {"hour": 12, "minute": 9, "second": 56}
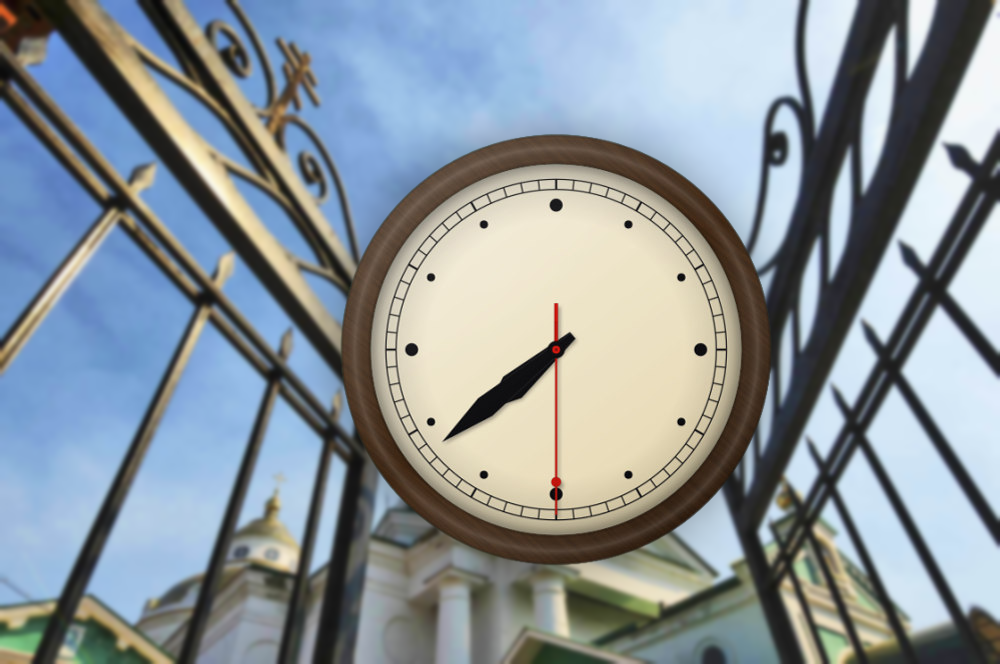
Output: {"hour": 7, "minute": 38, "second": 30}
